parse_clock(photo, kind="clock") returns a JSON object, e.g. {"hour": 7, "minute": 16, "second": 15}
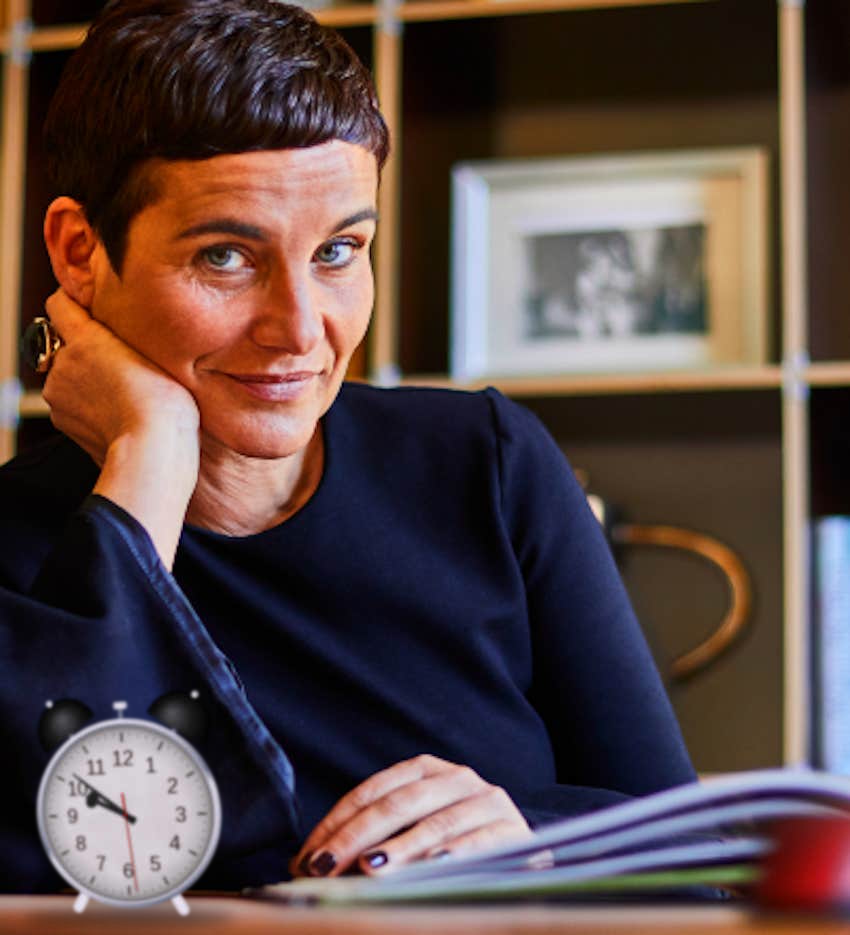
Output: {"hour": 9, "minute": 51, "second": 29}
